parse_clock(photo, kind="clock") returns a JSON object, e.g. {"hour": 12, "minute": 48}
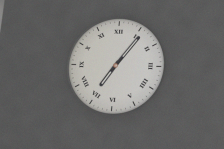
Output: {"hour": 7, "minute": 6}
